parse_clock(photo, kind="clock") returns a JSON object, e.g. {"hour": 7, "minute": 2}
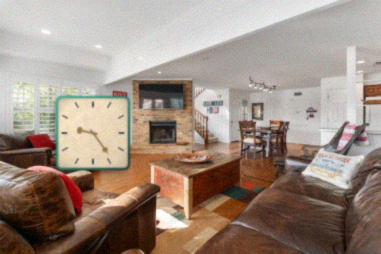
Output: {"hour": 9, "minute": 24}
